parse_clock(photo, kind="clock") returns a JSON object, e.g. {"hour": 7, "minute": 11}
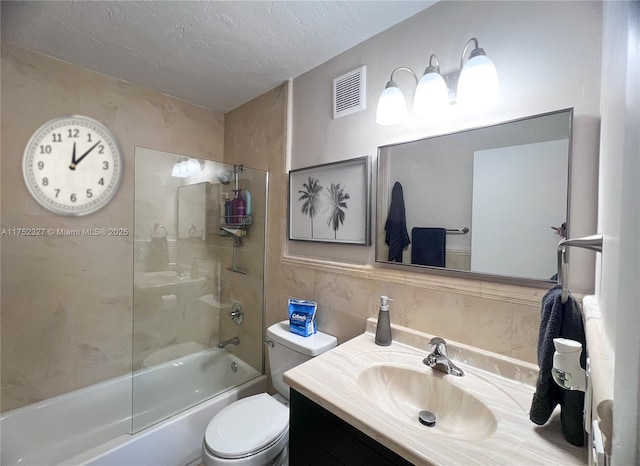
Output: {"hour": 12, "minute": 8}
